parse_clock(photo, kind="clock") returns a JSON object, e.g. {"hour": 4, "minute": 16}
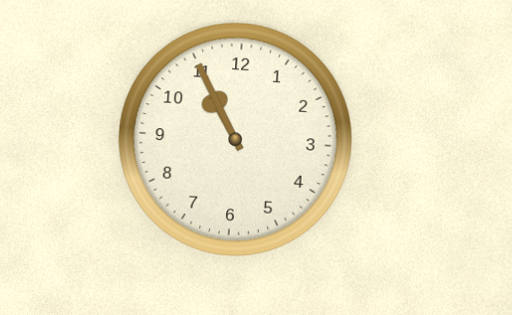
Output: {"hour": 10, "minute": 55}
